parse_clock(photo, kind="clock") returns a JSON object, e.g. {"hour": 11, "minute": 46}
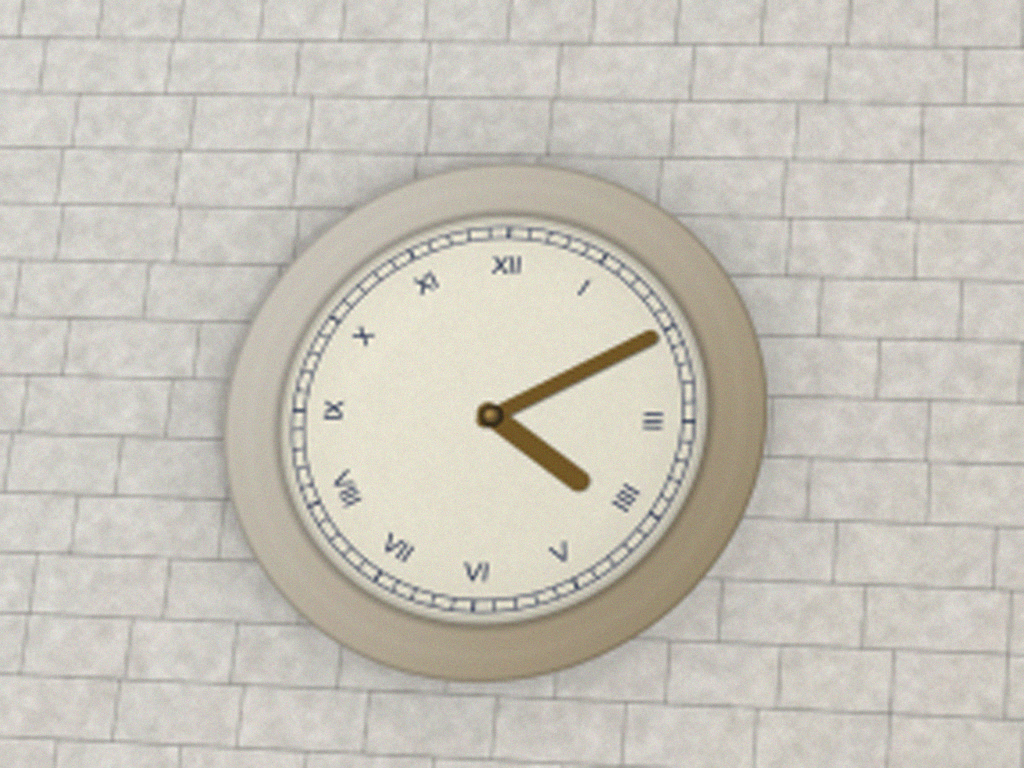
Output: {"hour": 4, "minute": 10}
